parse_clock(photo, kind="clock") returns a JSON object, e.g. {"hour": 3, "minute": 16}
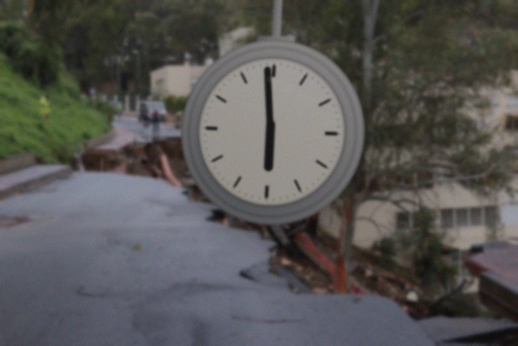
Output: {"hour": 5, "minute": 59}
